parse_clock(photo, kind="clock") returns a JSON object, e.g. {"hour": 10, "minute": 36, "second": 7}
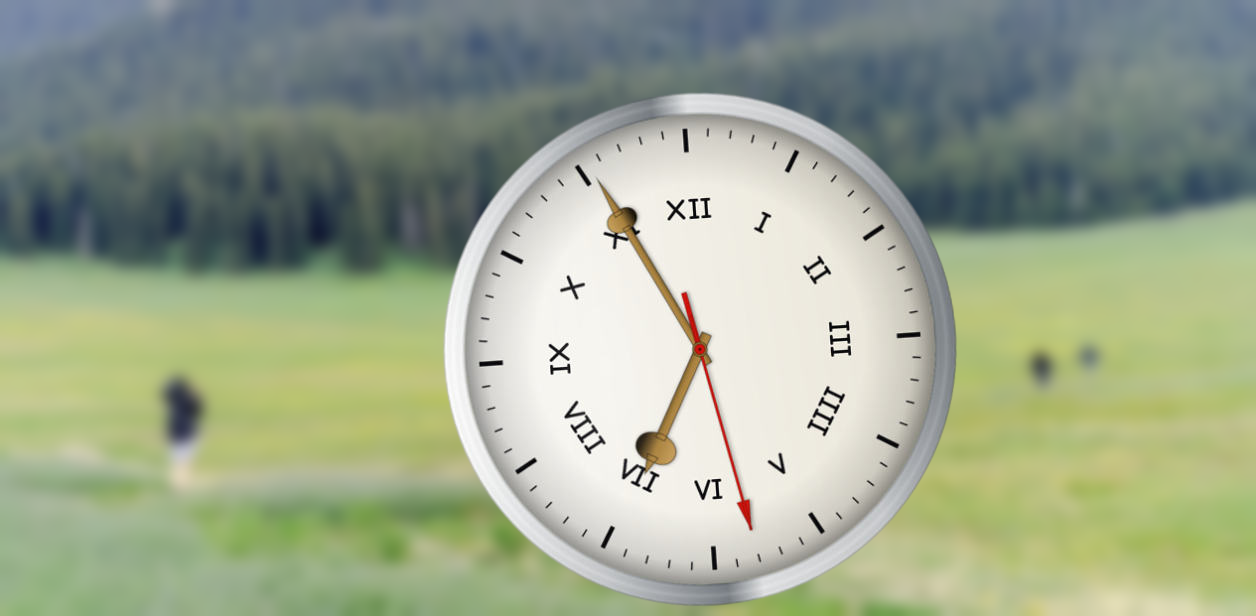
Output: {"hour": 6, "minute": 55, "second": 28}
